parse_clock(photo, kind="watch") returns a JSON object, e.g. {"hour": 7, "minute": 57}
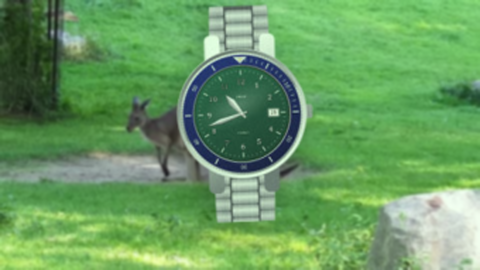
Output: {"hour": 10, "minute": 42}
